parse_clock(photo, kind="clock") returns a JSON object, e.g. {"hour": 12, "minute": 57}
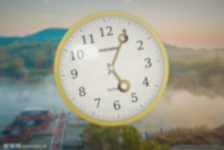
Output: {"hour": 5, "minute": 5}
